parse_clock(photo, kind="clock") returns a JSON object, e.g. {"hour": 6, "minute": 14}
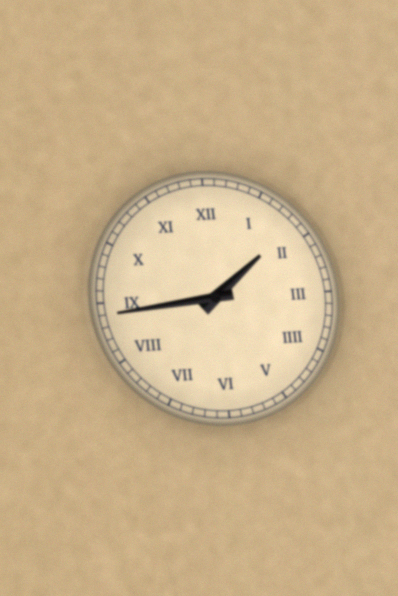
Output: {"hour": 1, "minute": 44}
